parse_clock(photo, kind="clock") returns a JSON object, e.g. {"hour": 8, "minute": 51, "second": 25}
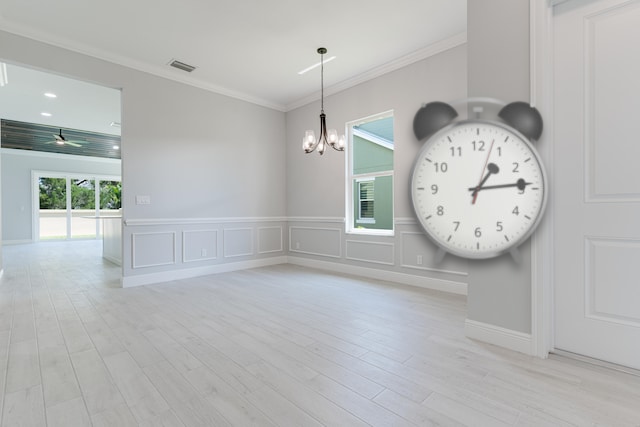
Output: {"hour": 1, "minute": 14, "second": 3}
